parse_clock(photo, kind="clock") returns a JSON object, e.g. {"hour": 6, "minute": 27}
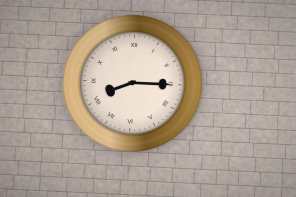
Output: {"hour": 8, "minute": 15}
